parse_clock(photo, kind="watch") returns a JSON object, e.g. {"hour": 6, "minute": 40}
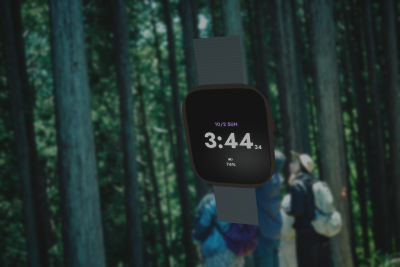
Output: {"hour": 3, "minute": 44}
